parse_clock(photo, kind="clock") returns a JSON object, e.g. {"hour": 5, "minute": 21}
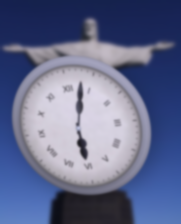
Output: {"hour": 6, "minute": 3}
